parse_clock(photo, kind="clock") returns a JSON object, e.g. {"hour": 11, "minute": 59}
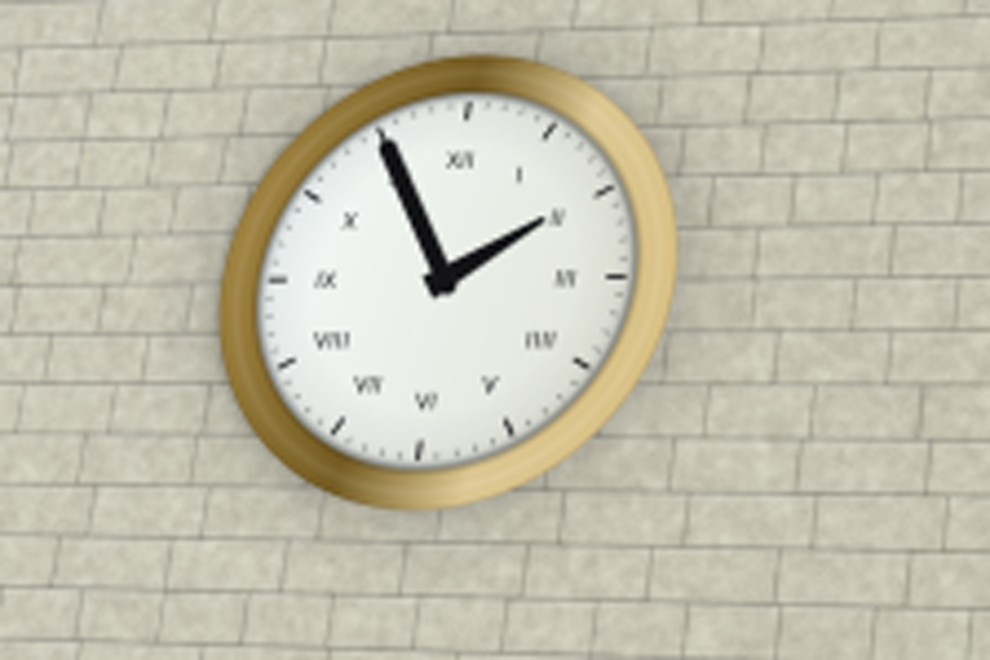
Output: {"hour": 1, "minute": 55}
